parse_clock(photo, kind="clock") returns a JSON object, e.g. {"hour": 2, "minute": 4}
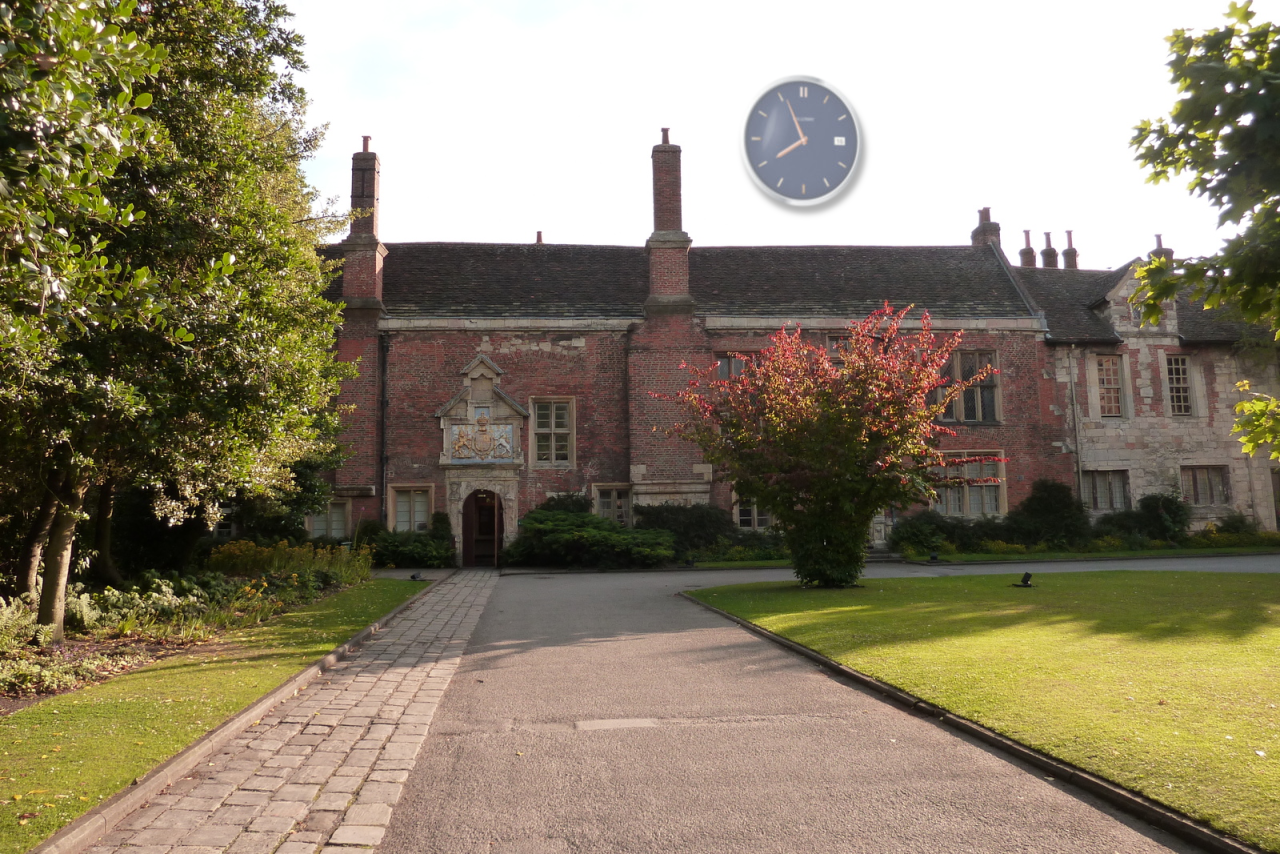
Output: {"hour": 7, "minute": 56}
